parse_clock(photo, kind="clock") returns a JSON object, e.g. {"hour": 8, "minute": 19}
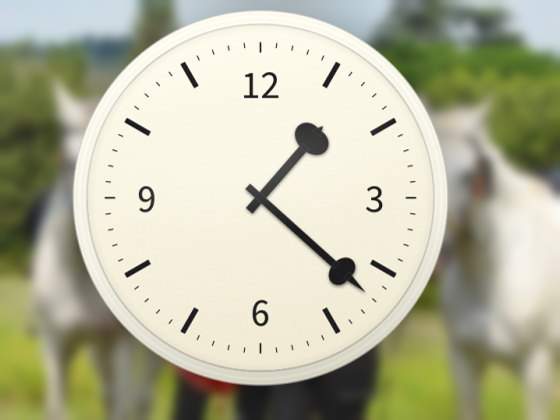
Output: {"hour": 1, "minute": 22}
